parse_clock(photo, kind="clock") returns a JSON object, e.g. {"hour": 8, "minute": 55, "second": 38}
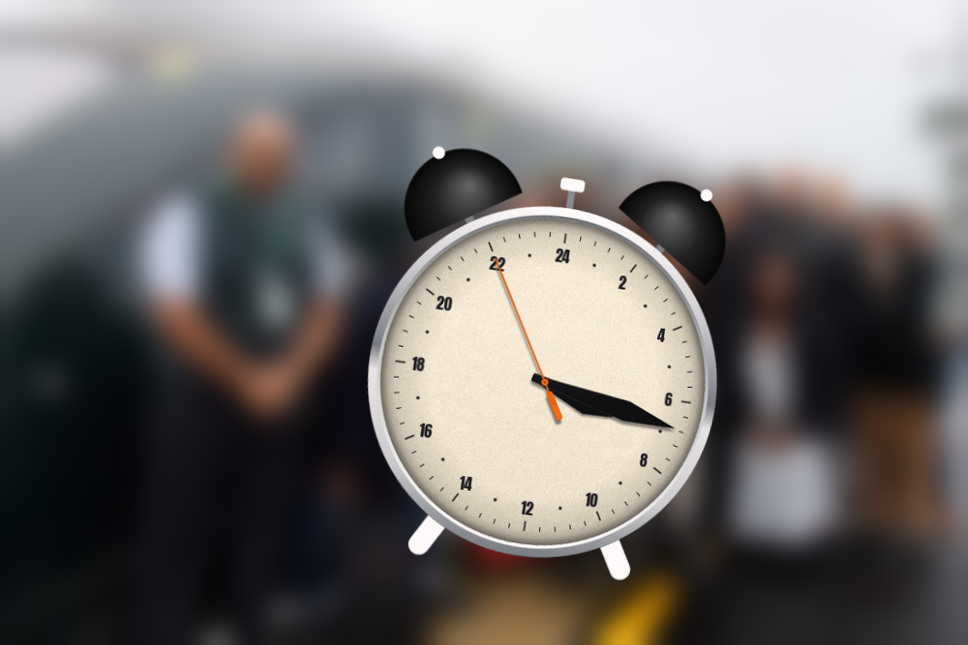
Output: {"hour": 7, "minute": 16, "second": 55}
